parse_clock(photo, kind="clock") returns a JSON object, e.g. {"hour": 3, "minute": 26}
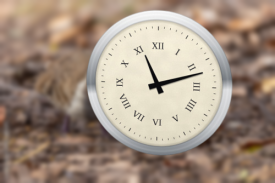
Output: {"hour": 11, "minute": 12}
